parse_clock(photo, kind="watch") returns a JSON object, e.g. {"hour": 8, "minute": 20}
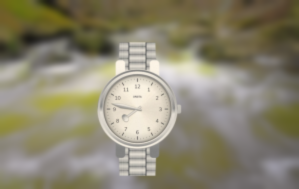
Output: {"hour": 7, "minute": 47}
